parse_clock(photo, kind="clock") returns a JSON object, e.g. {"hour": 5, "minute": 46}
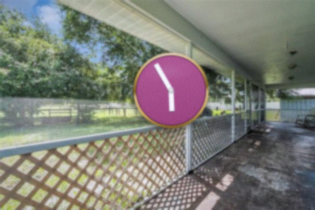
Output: {"hour": 5, "minute": 55}
